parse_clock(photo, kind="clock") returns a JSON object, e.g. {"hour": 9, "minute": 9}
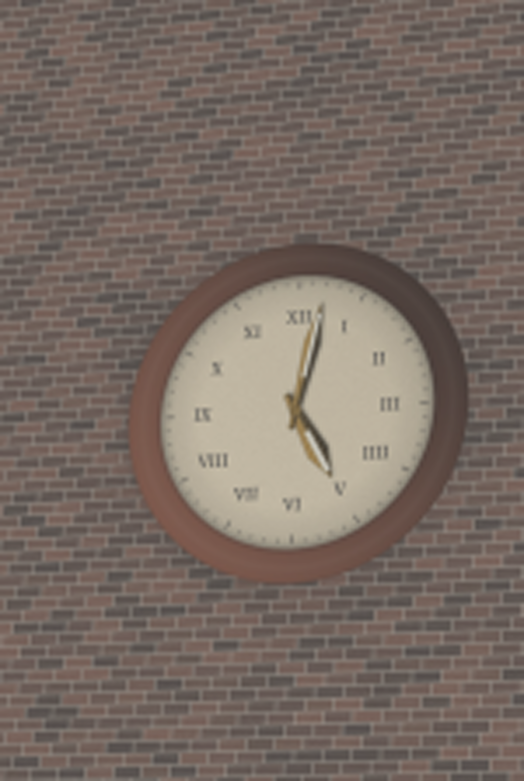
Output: {"hour": 5, "minute": 2}
